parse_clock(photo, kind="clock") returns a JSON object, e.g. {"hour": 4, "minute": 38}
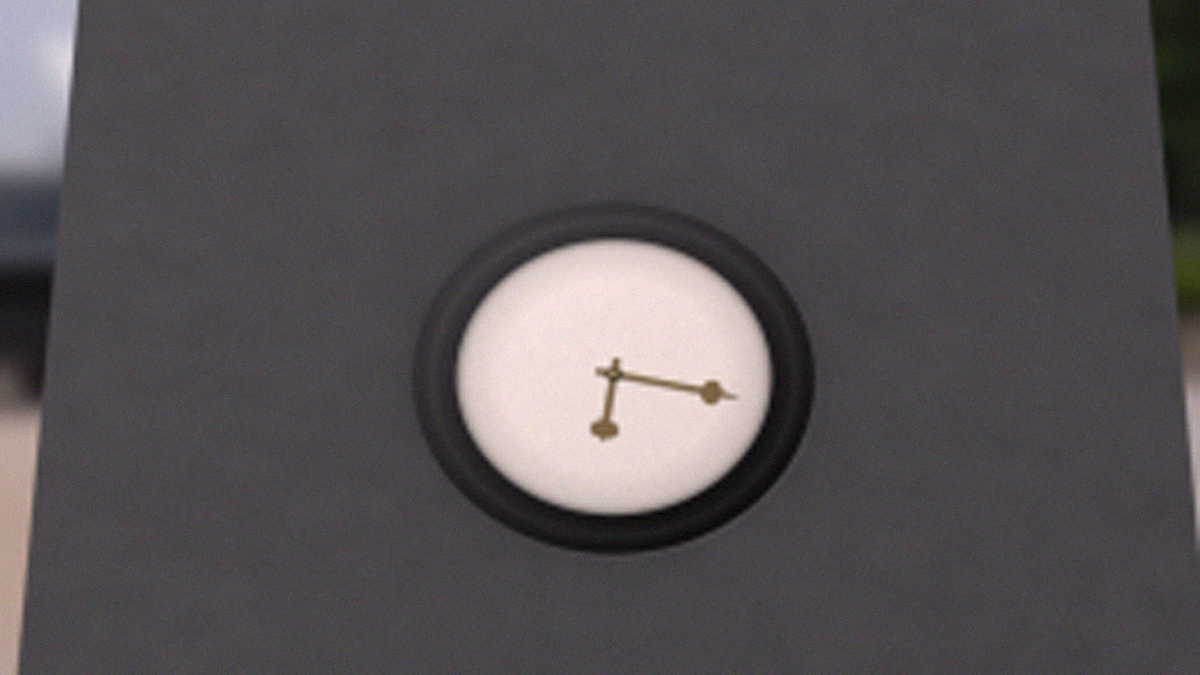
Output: {"hour": 6, "minute": 17}
